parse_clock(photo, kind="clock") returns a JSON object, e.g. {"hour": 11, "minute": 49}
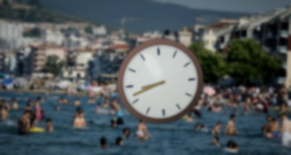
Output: {"hour": 8, "minute": 42}
